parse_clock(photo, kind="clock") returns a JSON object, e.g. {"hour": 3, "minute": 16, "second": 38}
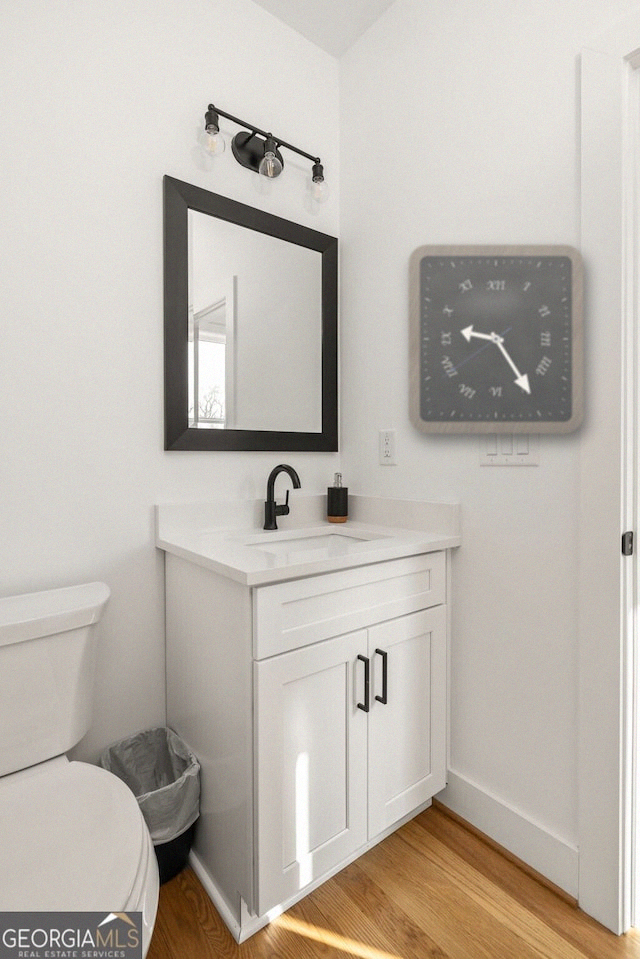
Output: {"hour": 9, "minute": 24, "second": 39}
